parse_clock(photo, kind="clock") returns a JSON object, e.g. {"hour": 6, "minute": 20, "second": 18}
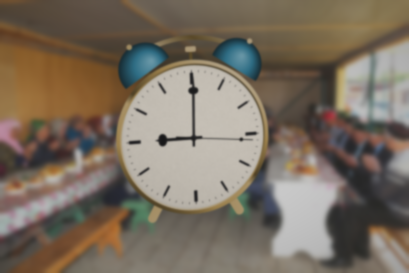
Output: {"hour": 9, "minute": 0, "second": 16}
